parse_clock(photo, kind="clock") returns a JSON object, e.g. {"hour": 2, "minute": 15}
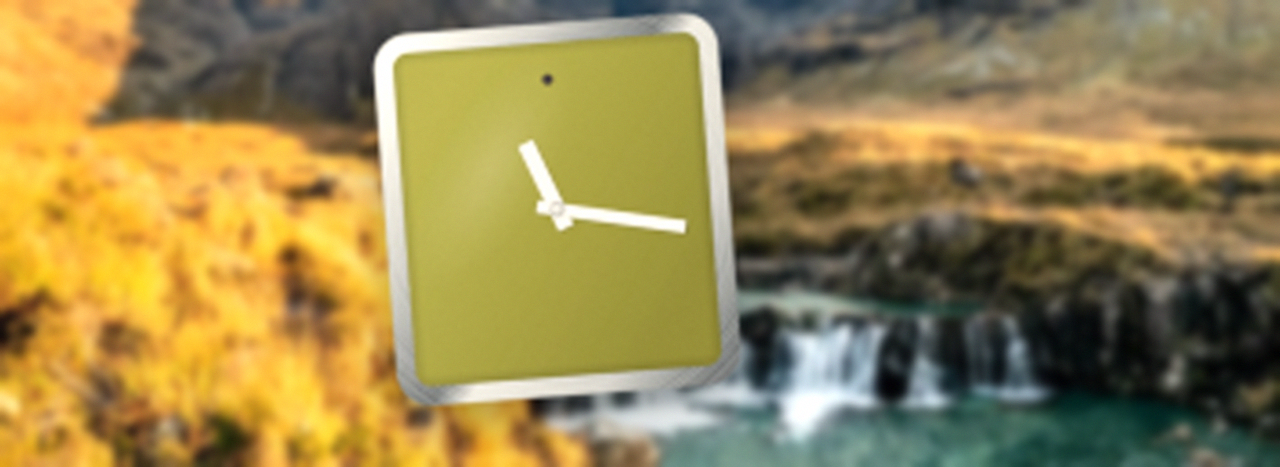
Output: {"hour": 11, "minute": 17}
